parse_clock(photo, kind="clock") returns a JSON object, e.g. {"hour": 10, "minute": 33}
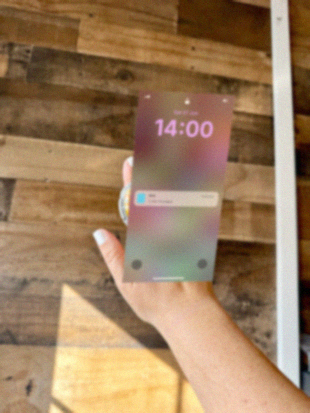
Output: {"hour": 14, "minute": 0}
